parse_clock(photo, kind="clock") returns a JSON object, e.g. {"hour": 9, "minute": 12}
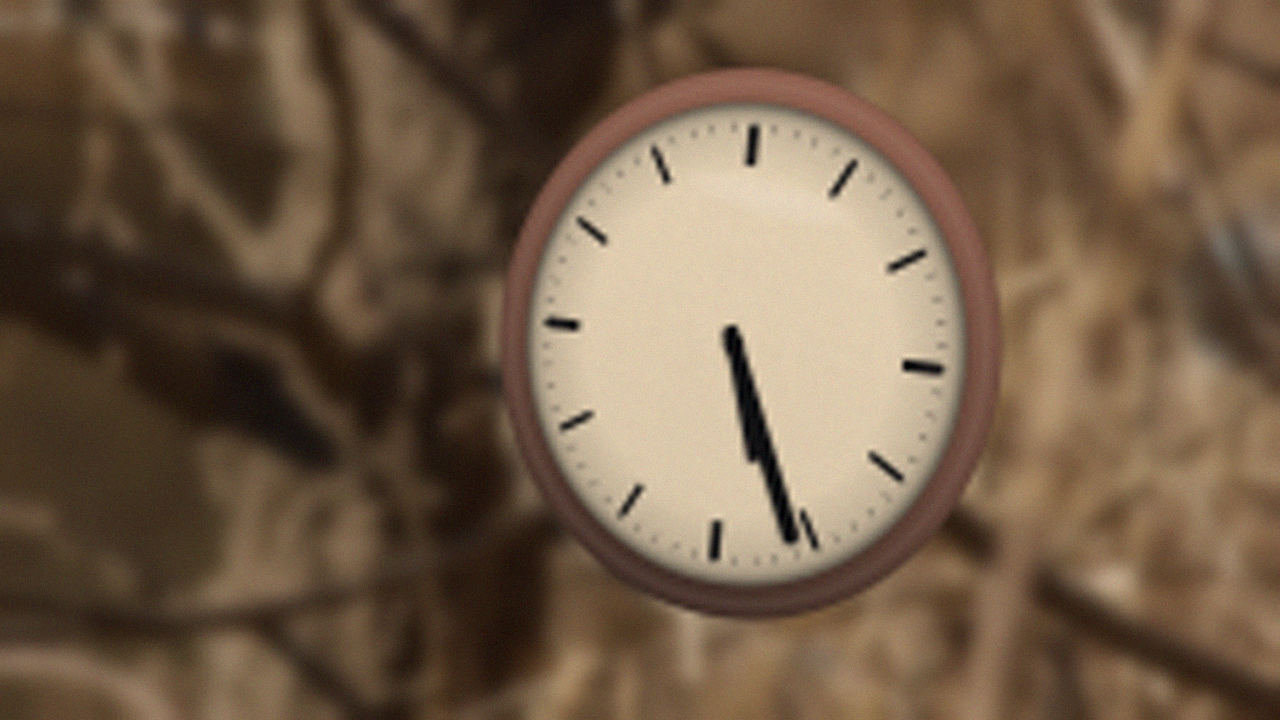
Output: {"hour": 5, "minute": 26}
